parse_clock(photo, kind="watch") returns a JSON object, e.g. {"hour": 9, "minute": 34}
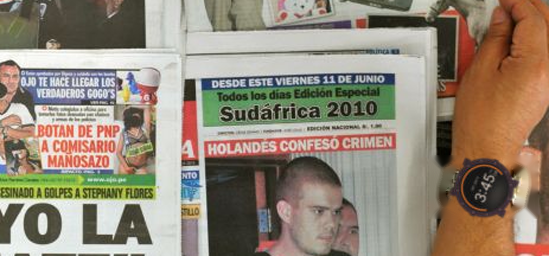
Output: {"hour": 3, "minute": 45}
